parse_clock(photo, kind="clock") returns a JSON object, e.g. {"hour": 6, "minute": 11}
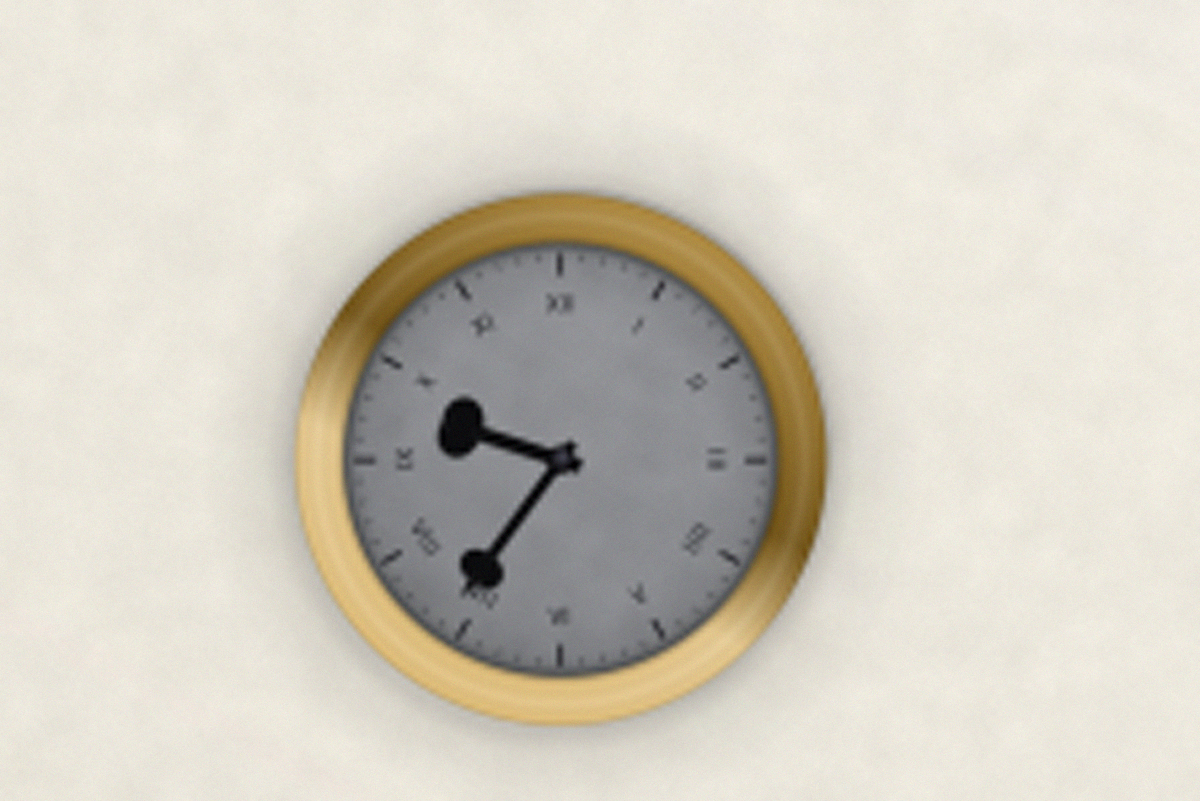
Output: {"hour": 9, "minute": 36}
